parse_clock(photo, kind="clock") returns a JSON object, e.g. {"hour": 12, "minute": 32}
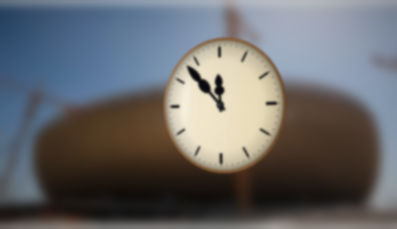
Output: {"hour": 11, "minute": 53}
